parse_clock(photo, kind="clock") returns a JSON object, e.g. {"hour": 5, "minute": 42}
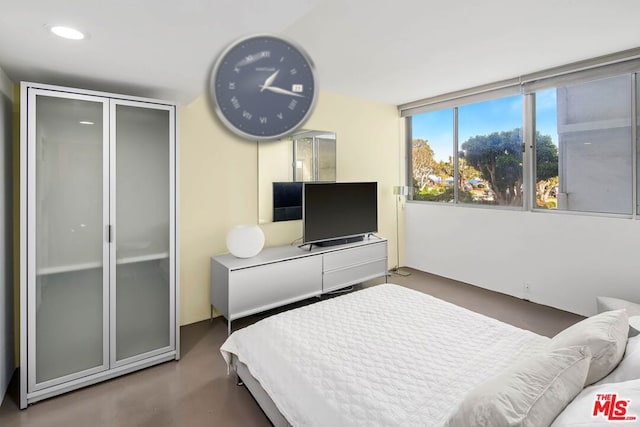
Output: {"hour": 1, "minute": 17}
